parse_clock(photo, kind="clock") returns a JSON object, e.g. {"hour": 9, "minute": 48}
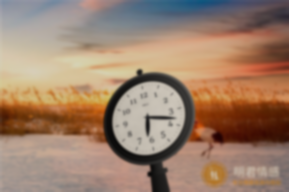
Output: {"hour": 6, "minute": 18}
